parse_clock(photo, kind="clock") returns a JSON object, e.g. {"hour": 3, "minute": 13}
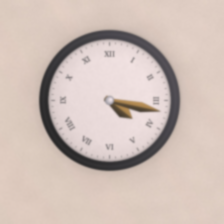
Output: {"hour": 4, "minute": 17}
